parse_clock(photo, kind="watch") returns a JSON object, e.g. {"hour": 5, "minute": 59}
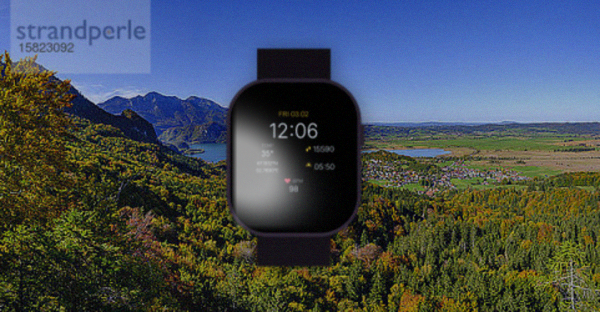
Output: {"hour": 12, "minute": 6}
